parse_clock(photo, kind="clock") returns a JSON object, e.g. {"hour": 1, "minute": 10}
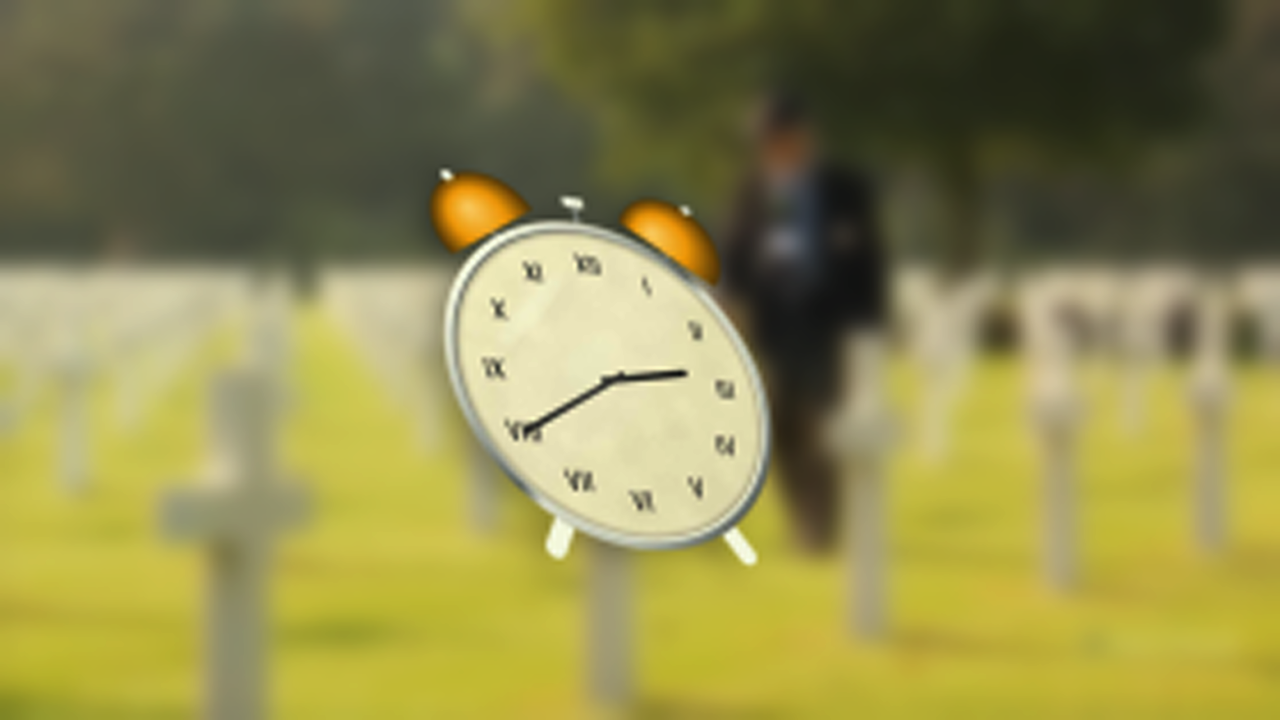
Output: {"hour": 2, "minute": 40}
